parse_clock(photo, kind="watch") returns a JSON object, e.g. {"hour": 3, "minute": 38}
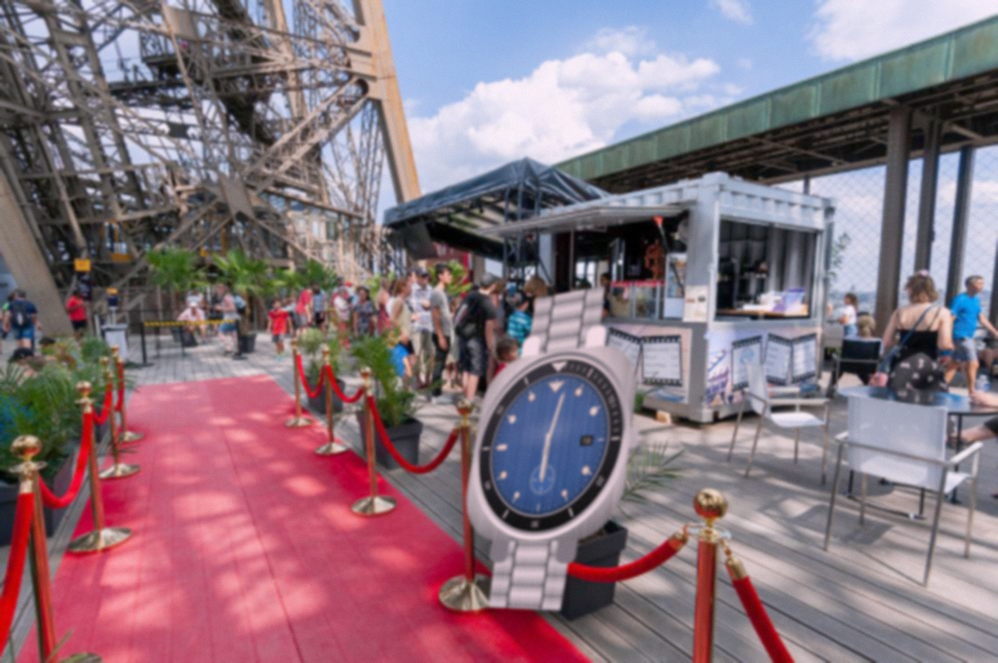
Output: {"hour": 6, "minute": 2}
